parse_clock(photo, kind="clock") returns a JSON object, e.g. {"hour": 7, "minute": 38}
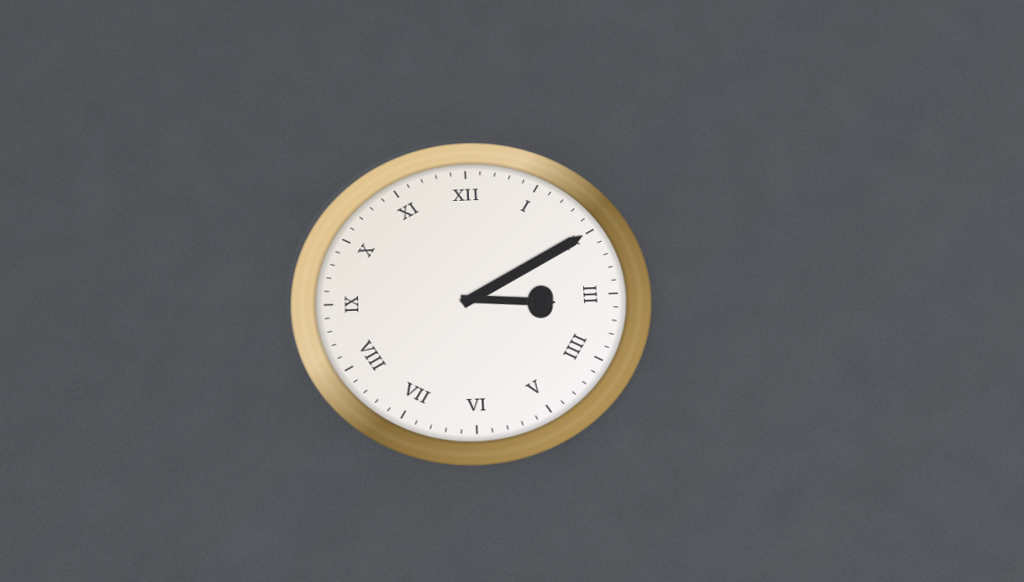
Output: {"hour": 3, "minute": 10}
